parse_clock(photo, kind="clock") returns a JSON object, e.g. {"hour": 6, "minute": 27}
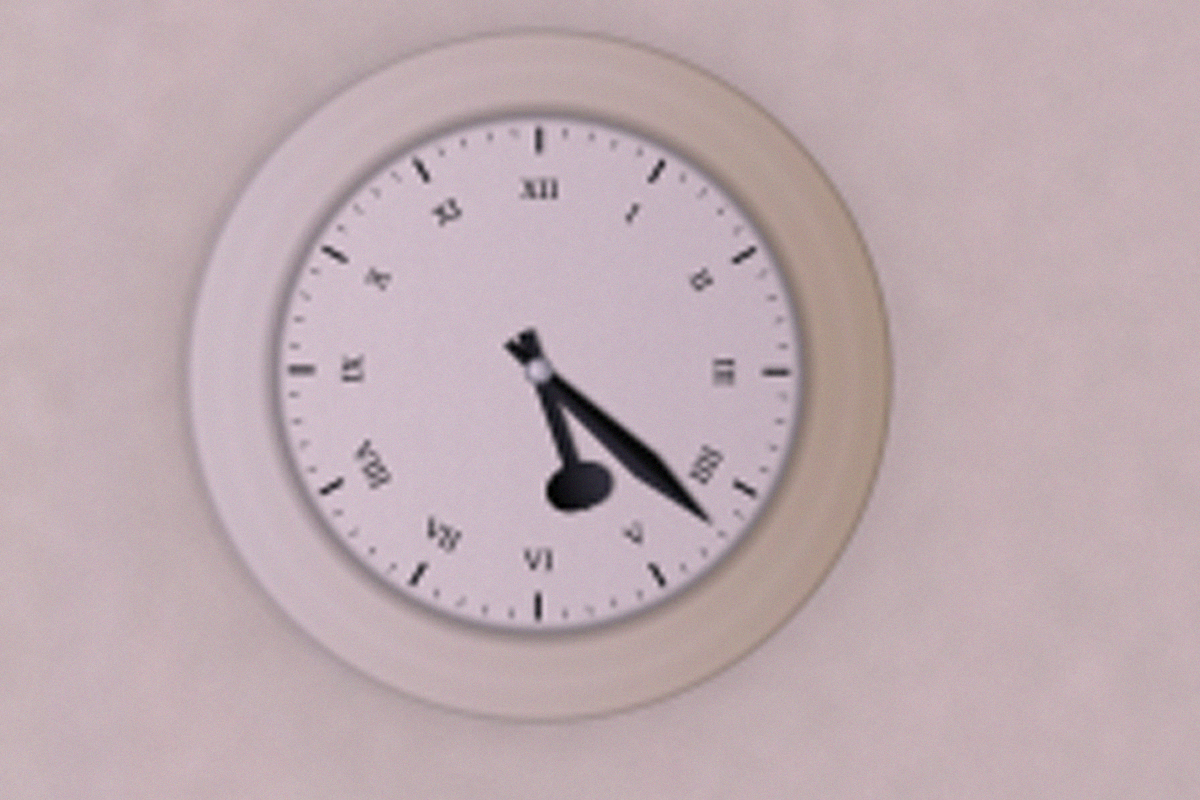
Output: {"hour": 5, "minute": 22}
